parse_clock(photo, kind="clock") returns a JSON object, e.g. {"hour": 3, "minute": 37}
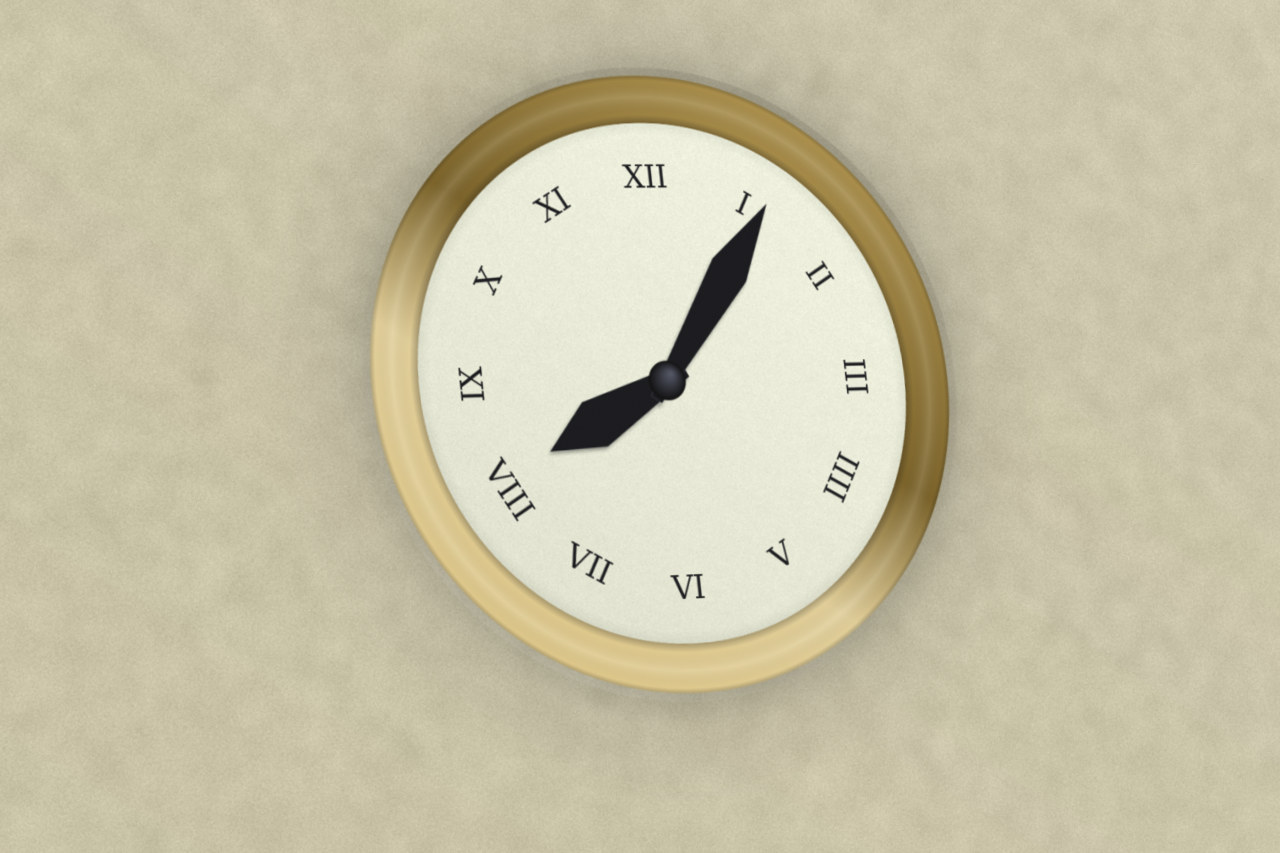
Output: {"hour": 8, "minute": 6}
